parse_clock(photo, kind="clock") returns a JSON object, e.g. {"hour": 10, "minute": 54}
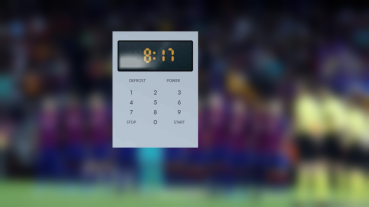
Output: {"hour": 8, "minute": 17}
